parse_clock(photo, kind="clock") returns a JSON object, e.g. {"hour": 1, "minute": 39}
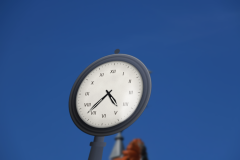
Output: {"hour": 4, "minute": 37}
